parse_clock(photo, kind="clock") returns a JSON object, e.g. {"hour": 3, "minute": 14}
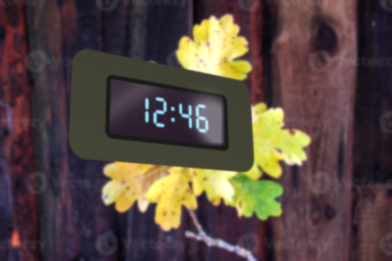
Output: {"hour": 12, "minute": 46}
